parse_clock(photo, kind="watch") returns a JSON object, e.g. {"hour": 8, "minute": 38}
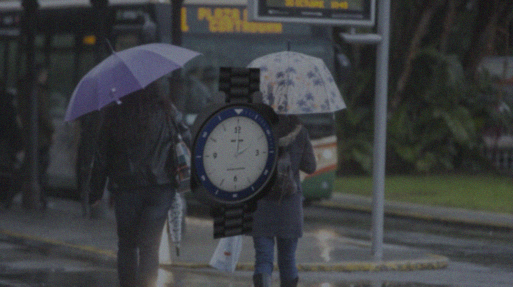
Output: {"hour": 2, "minute": 0}
